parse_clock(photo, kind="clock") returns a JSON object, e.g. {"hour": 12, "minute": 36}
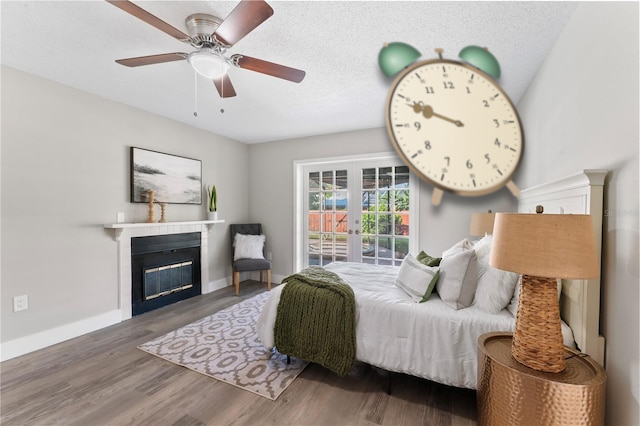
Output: {"hour": 9, "minute": 49}
